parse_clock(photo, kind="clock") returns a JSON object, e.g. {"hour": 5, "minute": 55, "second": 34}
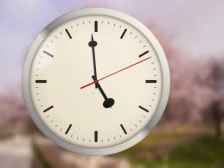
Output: {"hour": 4, "minute": 59, "second": 11}
